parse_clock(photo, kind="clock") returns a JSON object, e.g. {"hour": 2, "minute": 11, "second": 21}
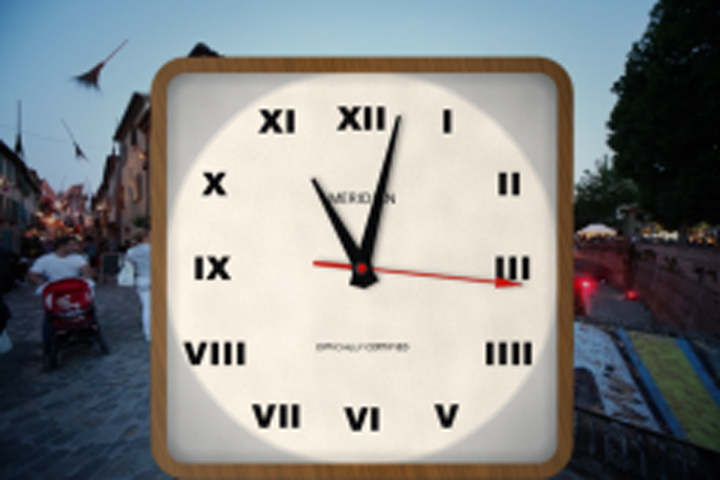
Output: {"hour": 11, "minute": 2, "second": 16}
